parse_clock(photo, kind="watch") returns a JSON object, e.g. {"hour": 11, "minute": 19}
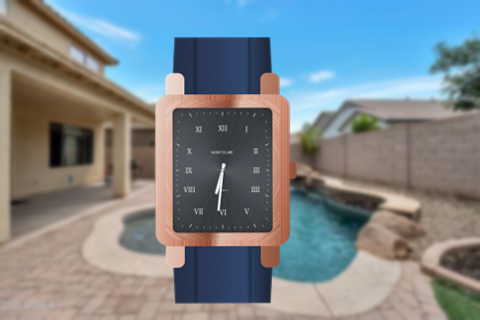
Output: {"hour": 6, "minute": 31}
